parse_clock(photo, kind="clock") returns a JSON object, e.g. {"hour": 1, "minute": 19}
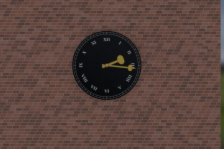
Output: {"hour": 2, "minute": 16}
